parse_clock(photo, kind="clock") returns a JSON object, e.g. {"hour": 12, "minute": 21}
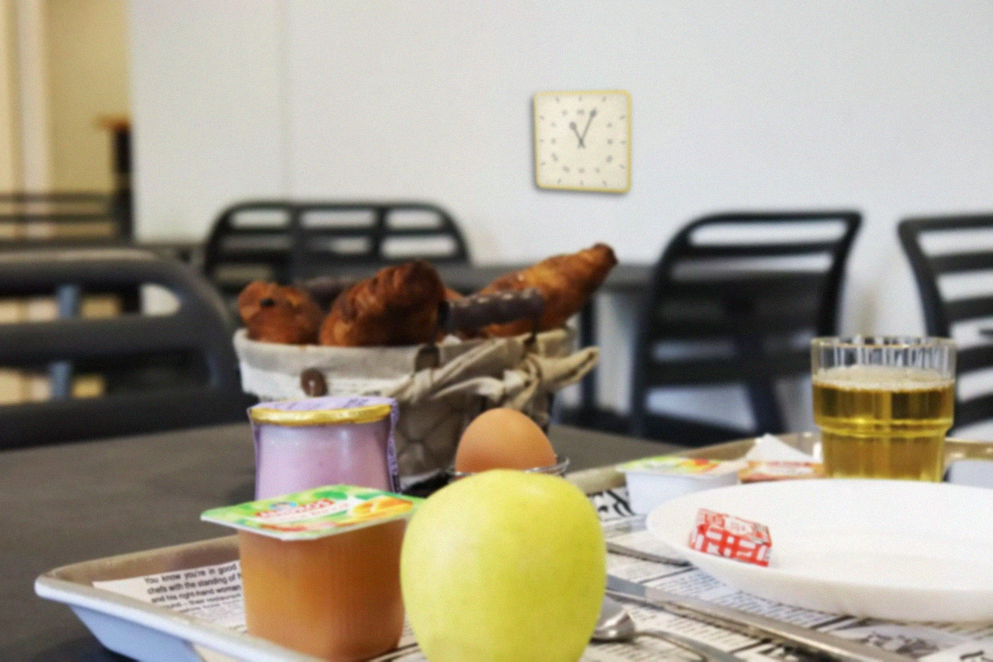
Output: {"hour": 11, "minute": 4}
